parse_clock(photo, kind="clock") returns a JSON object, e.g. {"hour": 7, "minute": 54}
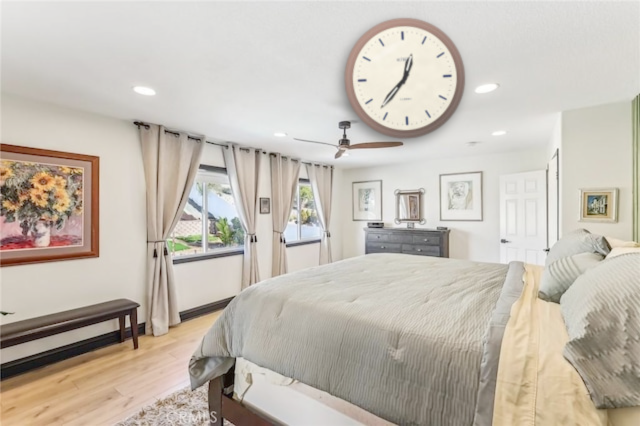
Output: {"hour": 12, "minute": 37}
